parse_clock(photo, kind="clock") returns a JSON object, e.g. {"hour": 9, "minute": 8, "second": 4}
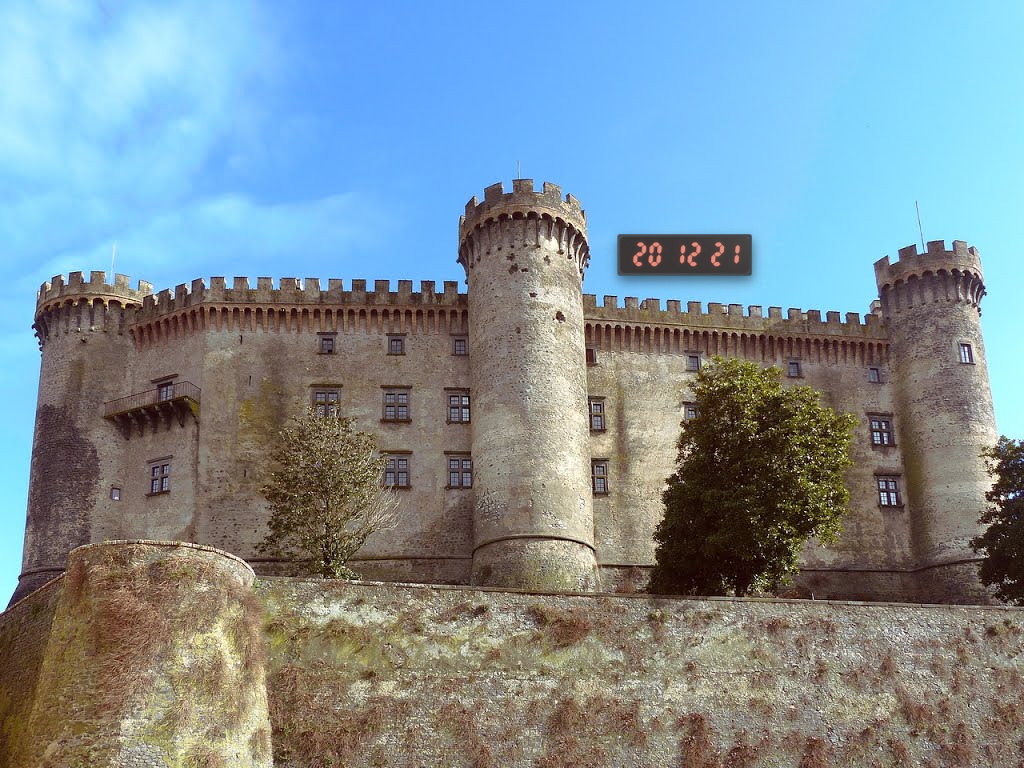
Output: {"hour": 20, "minute": 12, "second": 21}
